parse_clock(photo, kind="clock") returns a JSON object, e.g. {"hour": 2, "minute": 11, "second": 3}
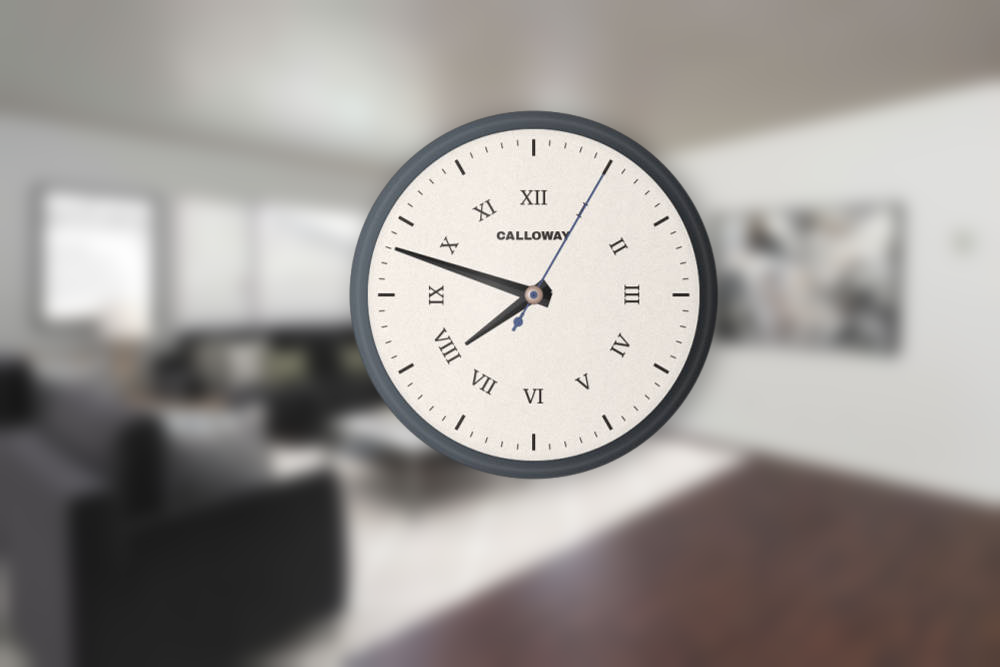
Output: {"hour": 7, "minute": 48, "second": 5}
